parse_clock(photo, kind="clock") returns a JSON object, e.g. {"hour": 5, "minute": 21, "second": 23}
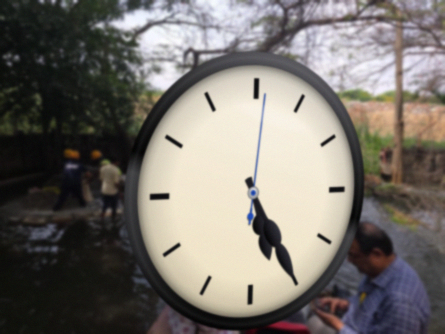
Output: {"hour": 5, "minute": 25, "second": 1}
